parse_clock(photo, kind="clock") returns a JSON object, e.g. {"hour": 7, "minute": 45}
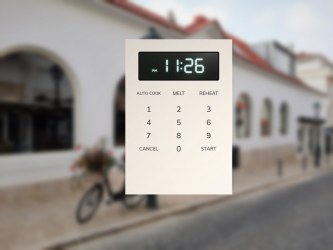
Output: {"hour": 11, "minute": 26}
